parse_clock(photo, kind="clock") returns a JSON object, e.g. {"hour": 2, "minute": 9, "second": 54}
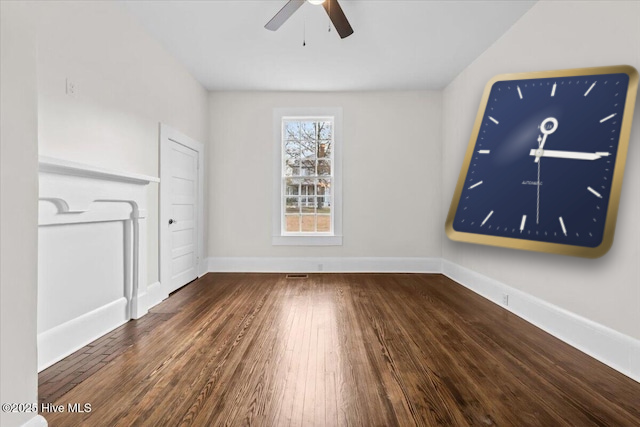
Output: {"hour": 12, "minute": 15, "second": 28}
